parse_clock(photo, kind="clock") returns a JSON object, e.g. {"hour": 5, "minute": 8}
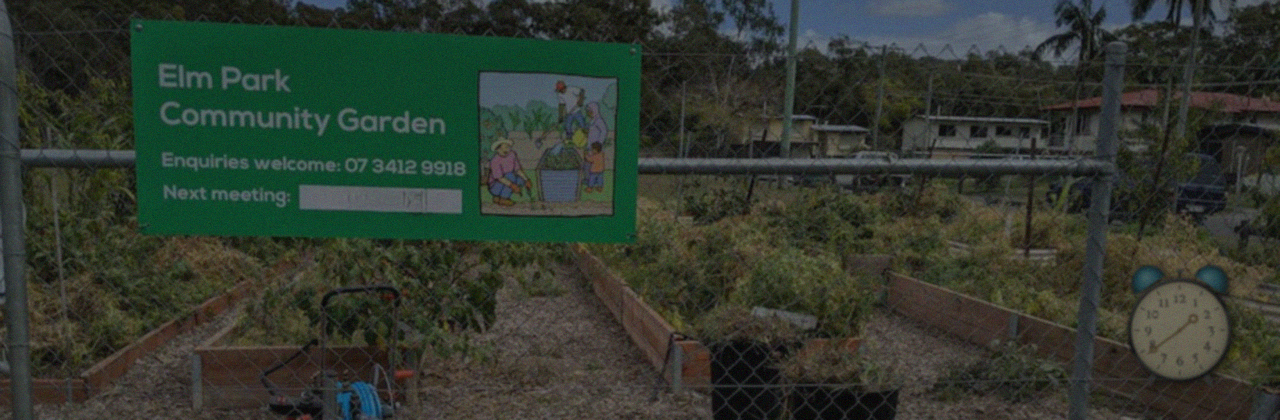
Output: {"hour": 1, "minute": 39}
